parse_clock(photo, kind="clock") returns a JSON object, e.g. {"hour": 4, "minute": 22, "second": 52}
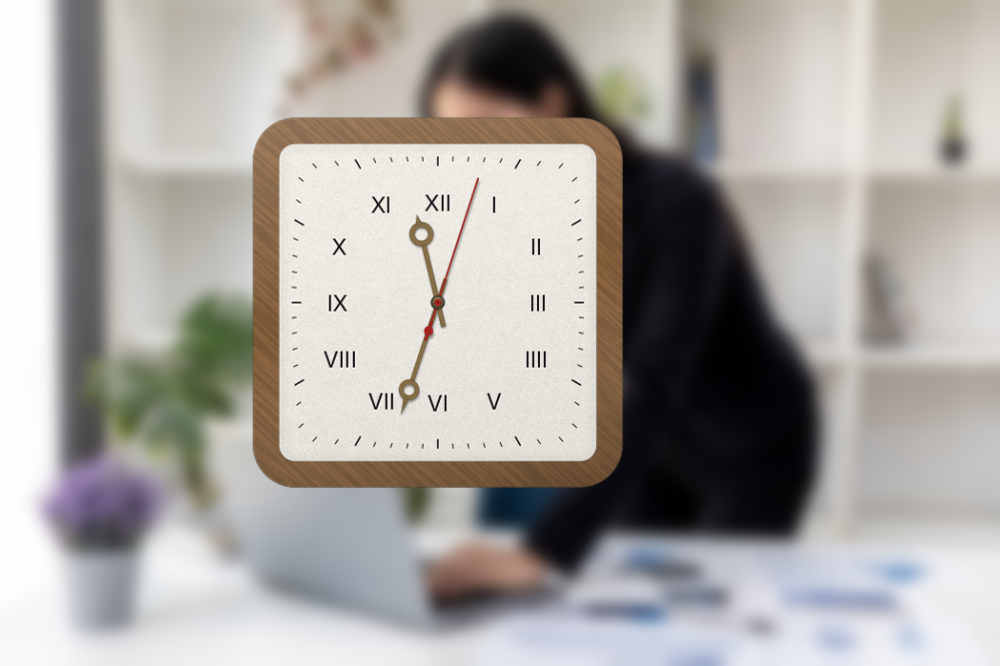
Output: {"hour": 11, "minute": 33, "second": 3}
